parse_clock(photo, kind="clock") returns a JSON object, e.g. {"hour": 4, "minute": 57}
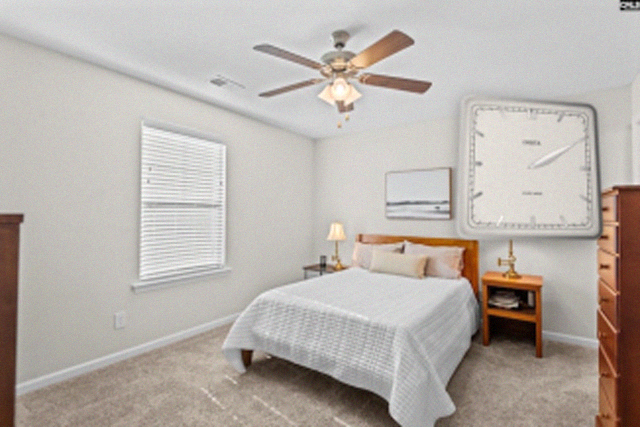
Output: {"hour": 2, "minute": 10}
